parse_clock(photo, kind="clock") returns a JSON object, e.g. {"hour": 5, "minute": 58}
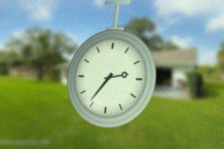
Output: {"hour": 2, "minute": 36}
